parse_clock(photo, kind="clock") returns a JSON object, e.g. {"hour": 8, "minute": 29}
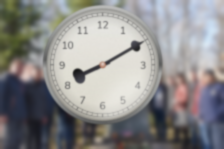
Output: {"hour": 8, "minute": 10}
